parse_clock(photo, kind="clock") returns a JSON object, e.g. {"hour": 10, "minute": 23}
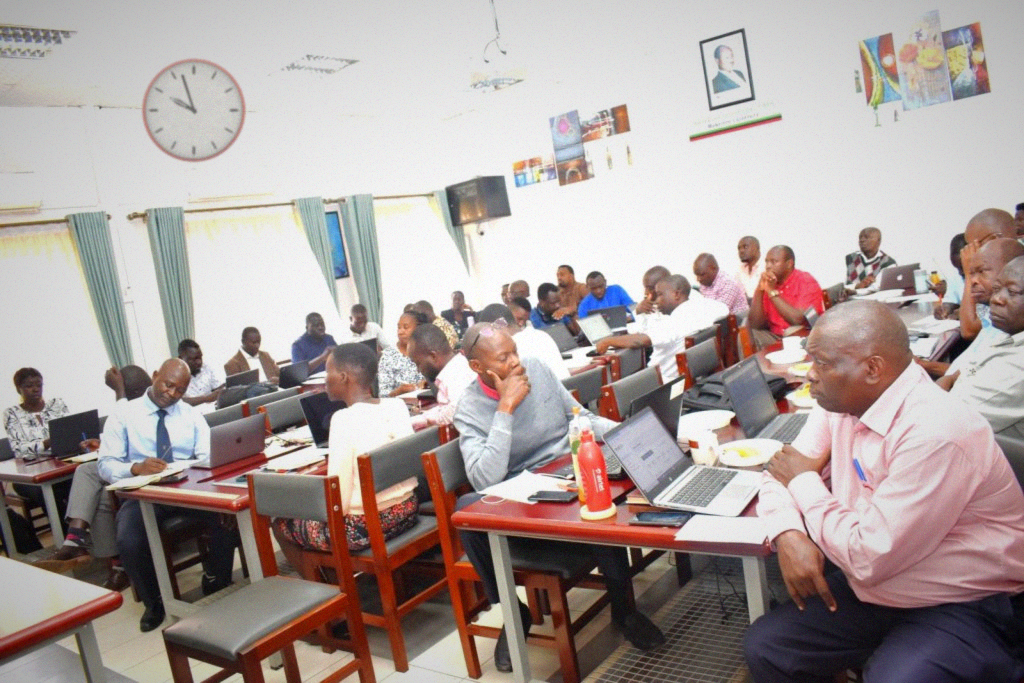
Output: {"hour": 9, "minute": 57}
